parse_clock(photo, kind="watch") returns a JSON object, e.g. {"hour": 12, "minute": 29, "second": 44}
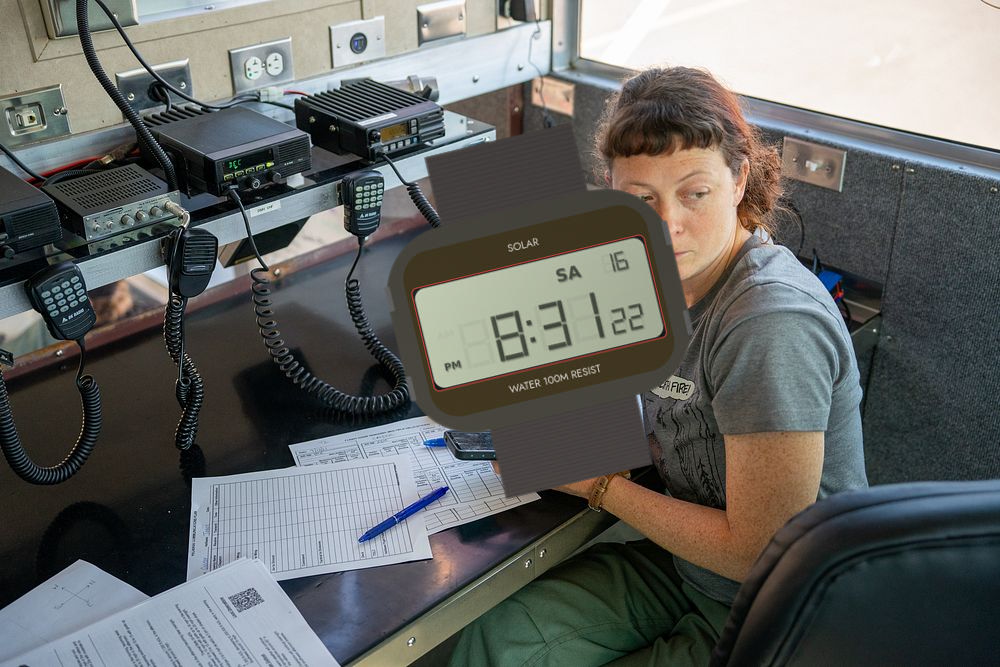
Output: {"hour": 8, "minute": 31, "second": 22}
